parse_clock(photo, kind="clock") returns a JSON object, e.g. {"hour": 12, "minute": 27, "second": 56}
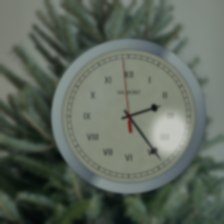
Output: {"hour": 2, "minute": 23, "second": 59}
